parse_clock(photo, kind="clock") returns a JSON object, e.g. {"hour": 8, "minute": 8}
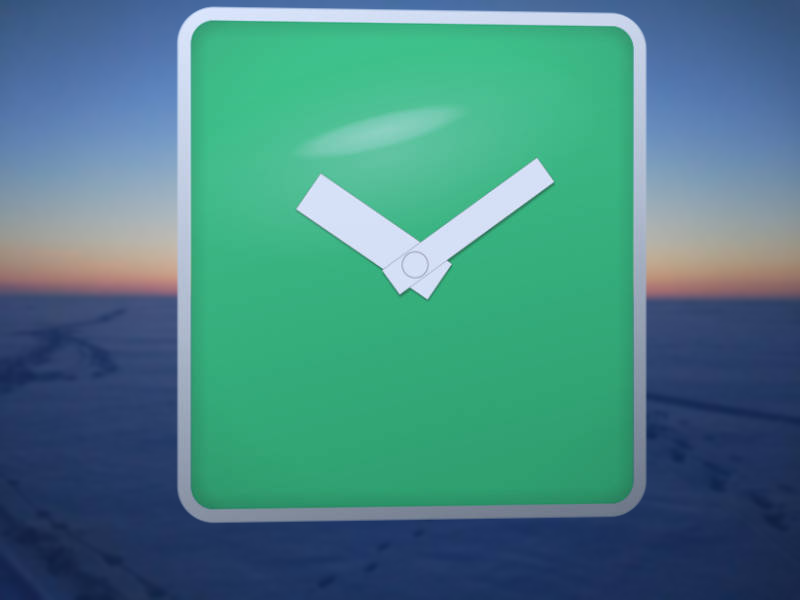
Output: {"hour": 10, "minute": 9}
